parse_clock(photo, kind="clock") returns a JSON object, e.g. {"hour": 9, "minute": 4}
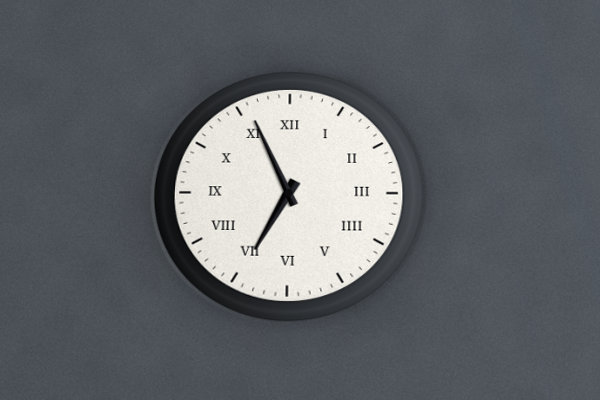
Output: {"hour": 6, "minute": 56}
